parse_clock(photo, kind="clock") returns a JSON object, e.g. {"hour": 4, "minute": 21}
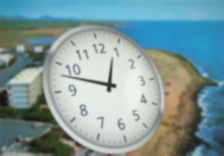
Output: {"hour": 12, "minute": 48}
